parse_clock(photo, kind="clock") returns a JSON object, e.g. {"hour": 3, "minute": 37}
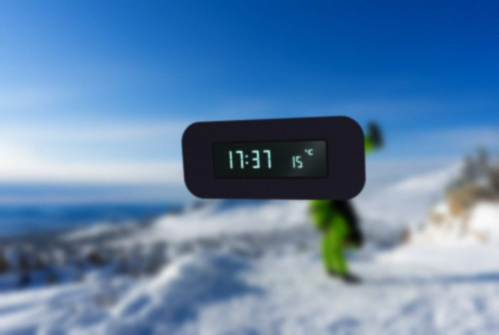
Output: {"hour": 17, "minute": 37}
